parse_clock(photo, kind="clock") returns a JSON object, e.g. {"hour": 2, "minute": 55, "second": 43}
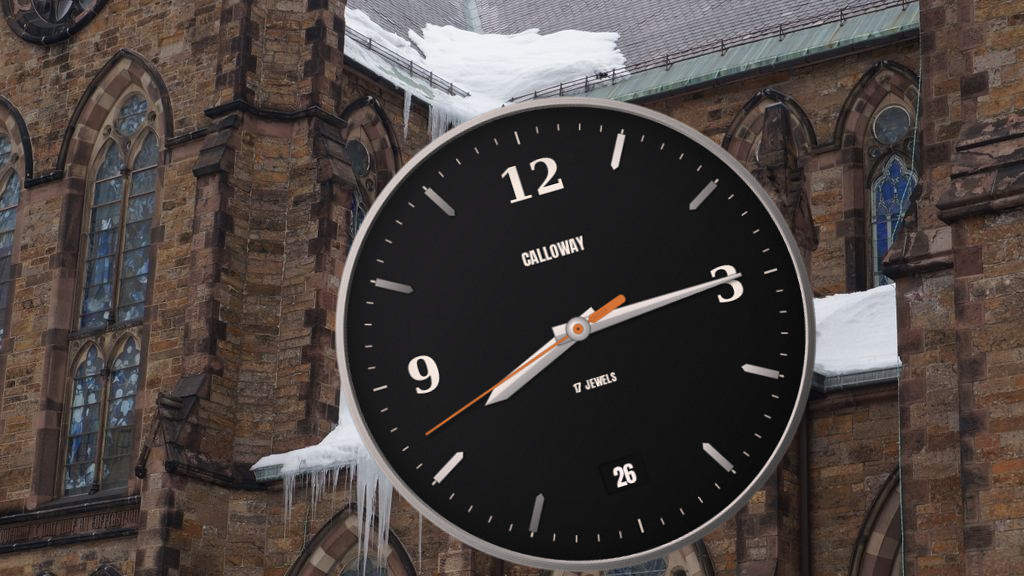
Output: {"hour": 8, "minute": 14, "second": 42}
